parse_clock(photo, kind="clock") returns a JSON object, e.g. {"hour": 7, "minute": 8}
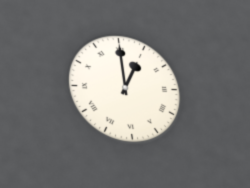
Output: {"hour": 1, "minute": 0}
